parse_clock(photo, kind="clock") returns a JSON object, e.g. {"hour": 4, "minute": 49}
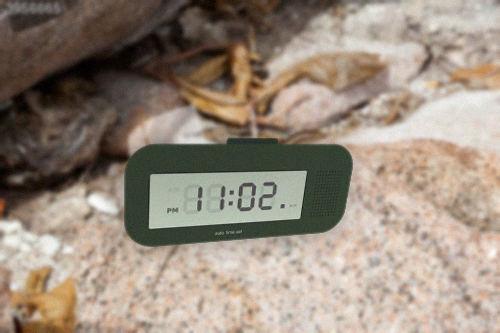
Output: {"hour": 11, "minute": 2}
